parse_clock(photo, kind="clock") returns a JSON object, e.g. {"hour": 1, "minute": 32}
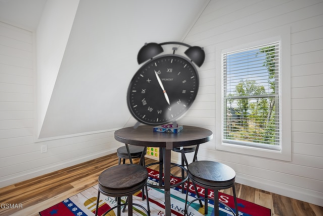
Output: {"hour": 4, "minute": 54}
